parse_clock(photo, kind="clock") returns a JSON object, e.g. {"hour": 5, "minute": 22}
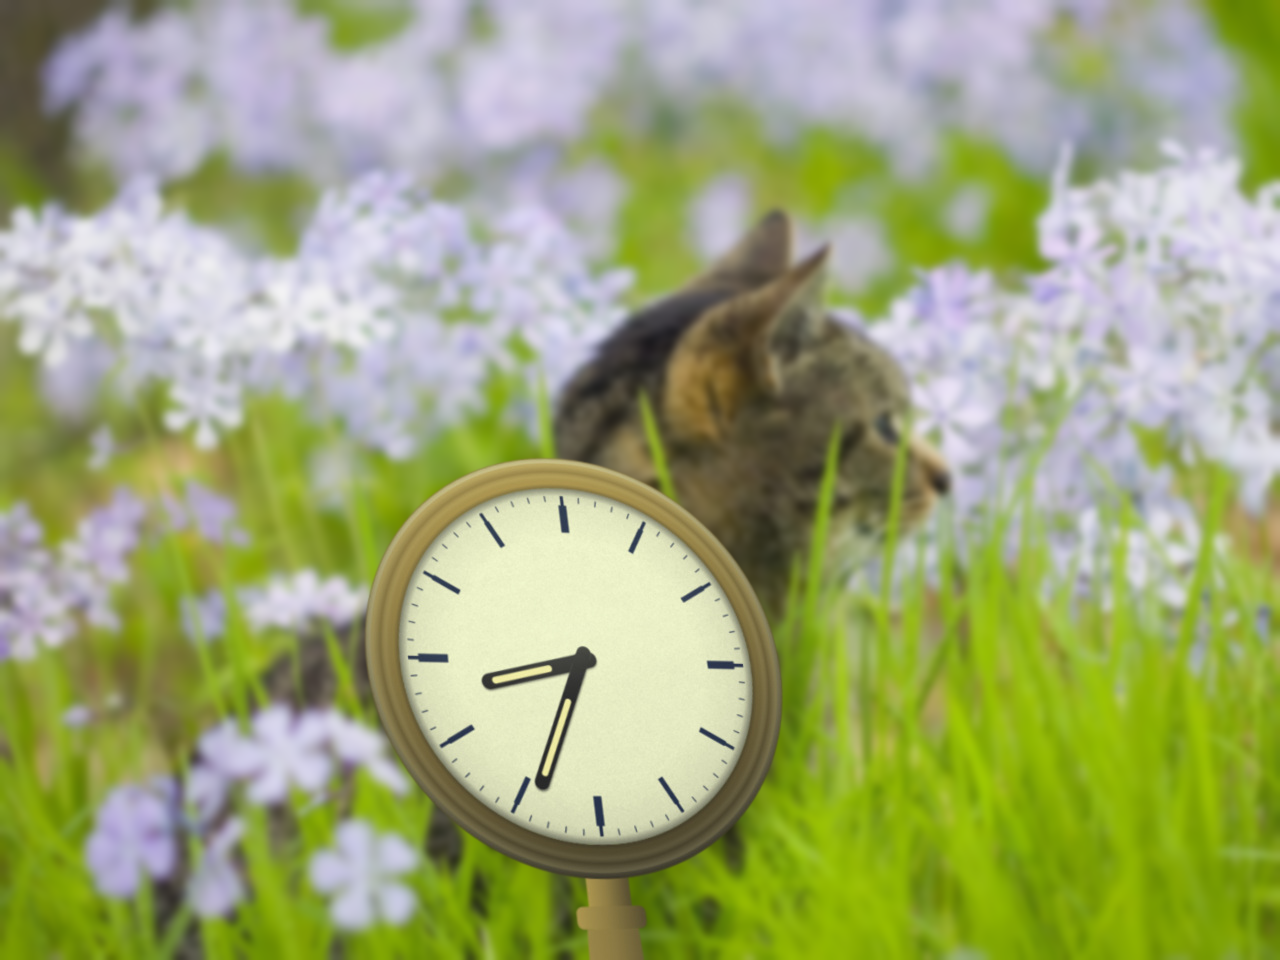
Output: {"hour": 8, "minute": 34}
